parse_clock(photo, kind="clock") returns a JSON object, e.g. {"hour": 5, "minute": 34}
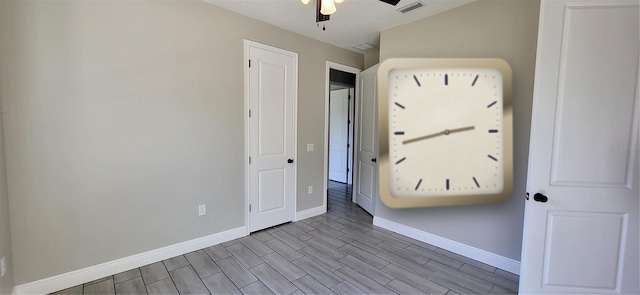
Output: {"hour": 2, "minute": 43}
